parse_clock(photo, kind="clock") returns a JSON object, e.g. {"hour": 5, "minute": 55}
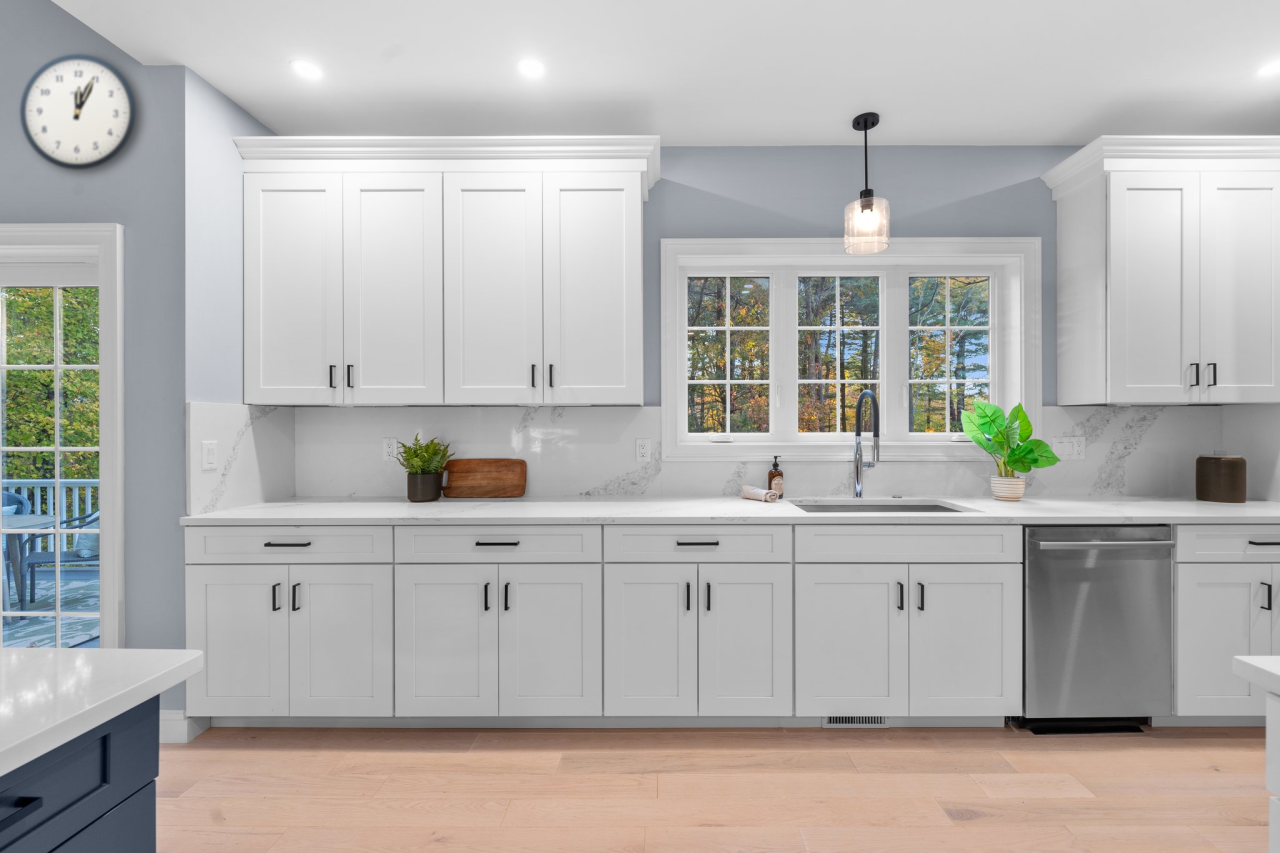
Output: {"hour": 12, "minute": 4}
